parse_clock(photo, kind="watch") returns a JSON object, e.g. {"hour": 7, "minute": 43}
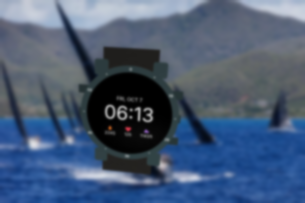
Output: {"hour": 6, "minute": 13}
